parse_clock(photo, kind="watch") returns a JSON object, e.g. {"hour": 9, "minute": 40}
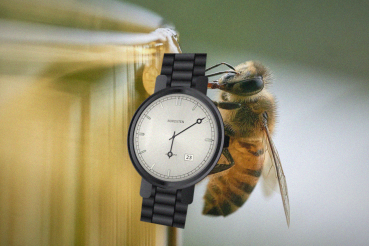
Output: {"hour": 6, "minute": 9}
